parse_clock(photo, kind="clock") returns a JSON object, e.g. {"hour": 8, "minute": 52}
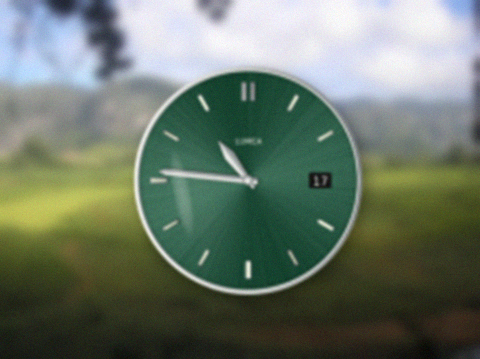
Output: {"hour": 10, "minute": 46}
